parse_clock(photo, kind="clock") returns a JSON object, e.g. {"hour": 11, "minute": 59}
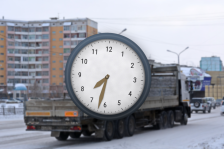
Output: {"hour": 7, "minute": 32}
